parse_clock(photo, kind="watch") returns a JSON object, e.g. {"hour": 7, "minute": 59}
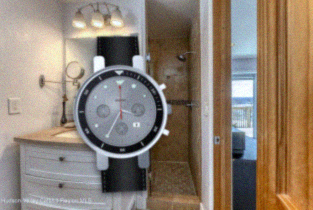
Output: {"hour": 3, "minute": 35}
